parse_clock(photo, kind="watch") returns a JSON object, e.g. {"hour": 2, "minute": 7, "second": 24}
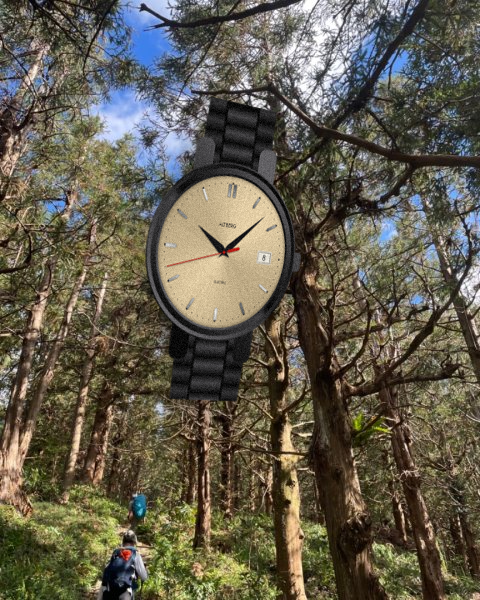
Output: {"hour": 10, "minute": 7, "second": 42}
